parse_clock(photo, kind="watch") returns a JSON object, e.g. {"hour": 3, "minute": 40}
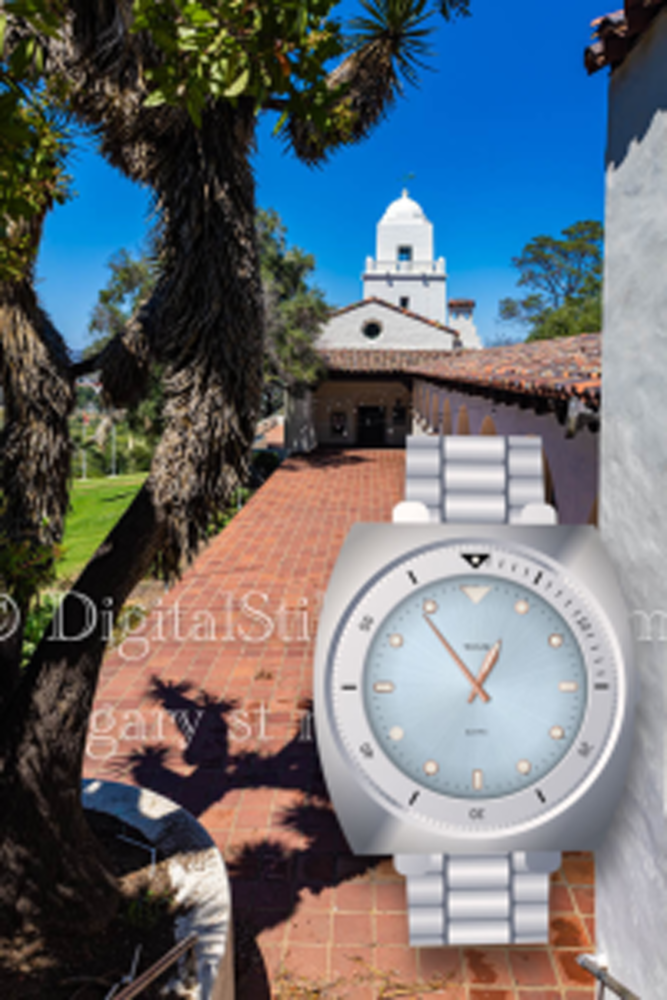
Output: {"hour": 12, "minute": 54}
